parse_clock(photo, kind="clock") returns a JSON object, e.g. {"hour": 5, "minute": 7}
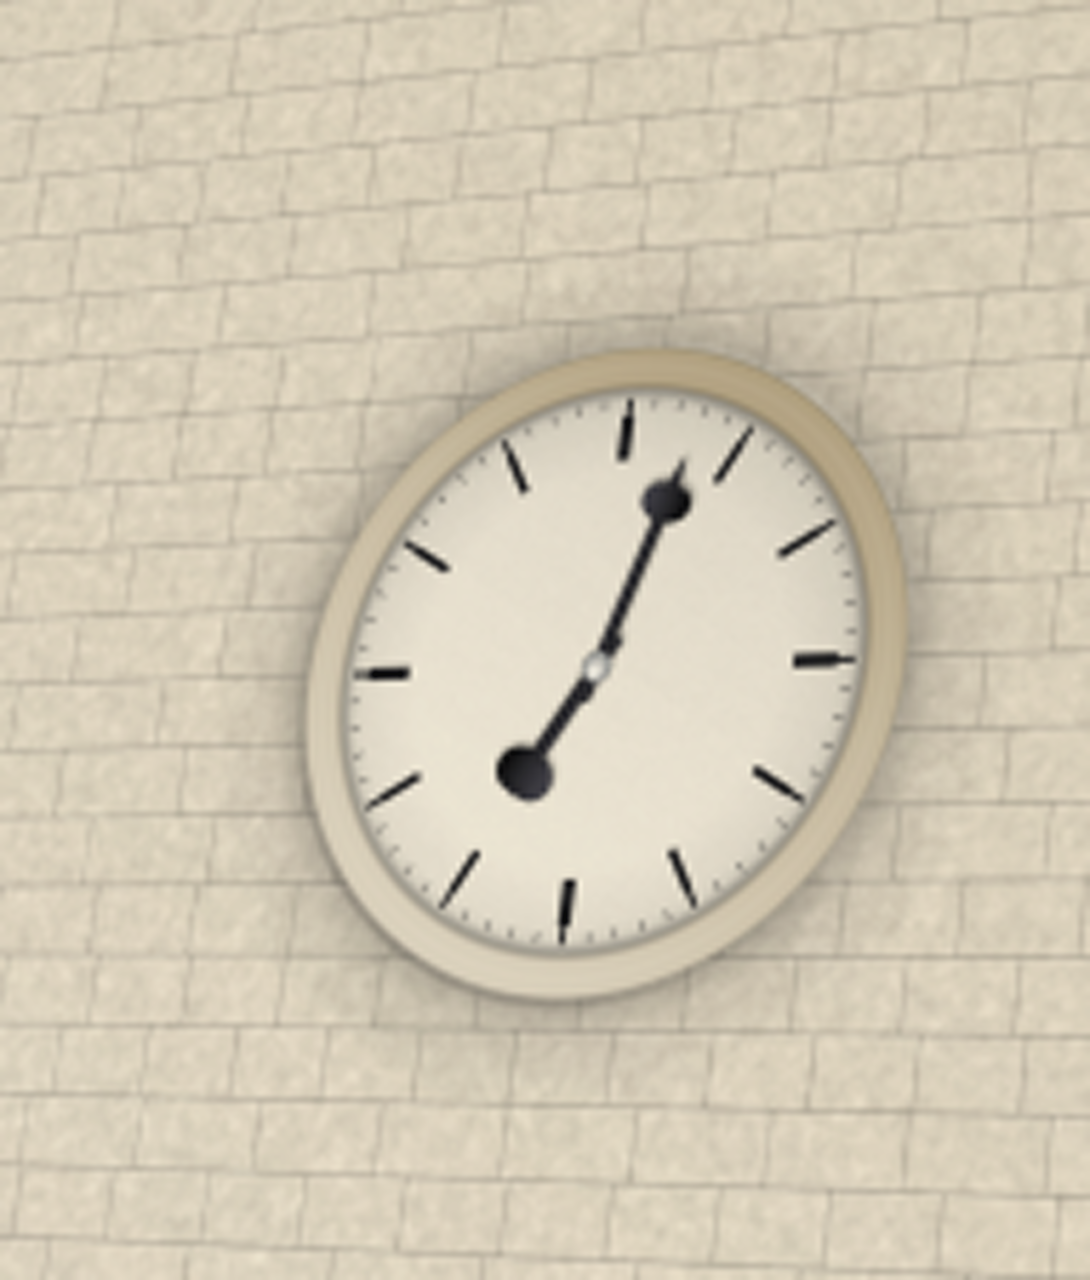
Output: {"hour": 7, "minute": 3}
